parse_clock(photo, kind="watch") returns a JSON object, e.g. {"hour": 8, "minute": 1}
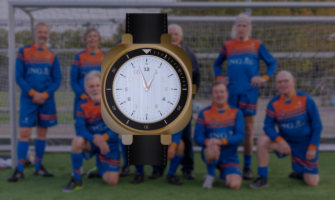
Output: {"hour": 12, "minute": 57}
